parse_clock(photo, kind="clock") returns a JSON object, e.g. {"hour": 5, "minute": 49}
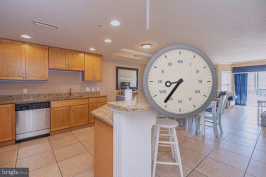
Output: {"hour": 8, "minute": 36}
